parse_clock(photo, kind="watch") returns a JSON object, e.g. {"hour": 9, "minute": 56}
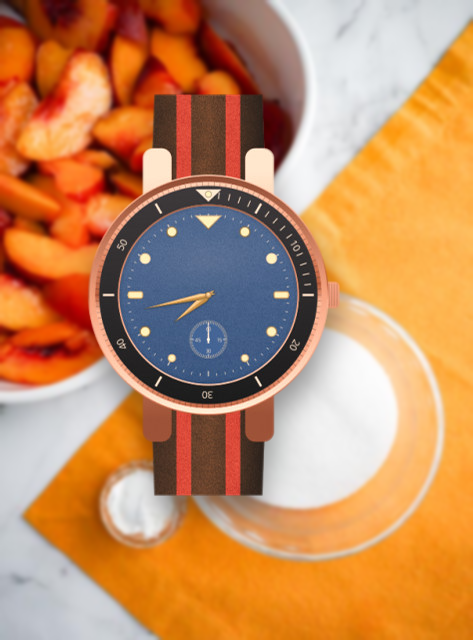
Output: {"hour": 7, "minute": 43}
